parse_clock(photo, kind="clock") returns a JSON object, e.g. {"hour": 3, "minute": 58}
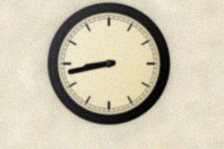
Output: {"hour": 8, "minute": 43}
